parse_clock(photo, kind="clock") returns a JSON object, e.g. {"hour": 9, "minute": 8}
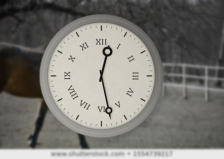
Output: {"hour": 12, "minute": 28}
